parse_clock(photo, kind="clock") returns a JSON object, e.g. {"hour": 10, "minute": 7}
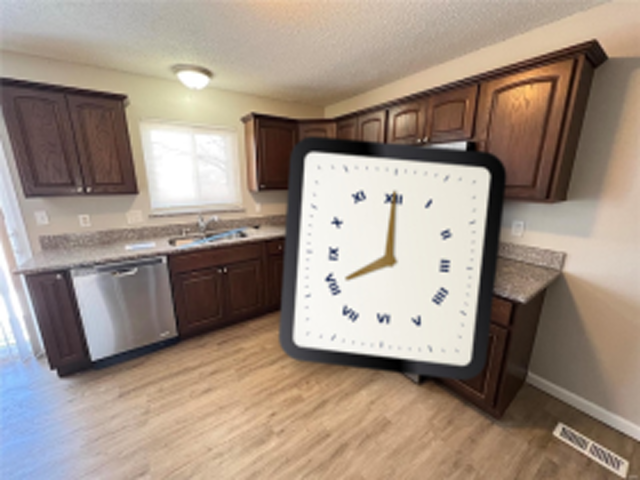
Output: {"hour": 8, "minute": 0}
